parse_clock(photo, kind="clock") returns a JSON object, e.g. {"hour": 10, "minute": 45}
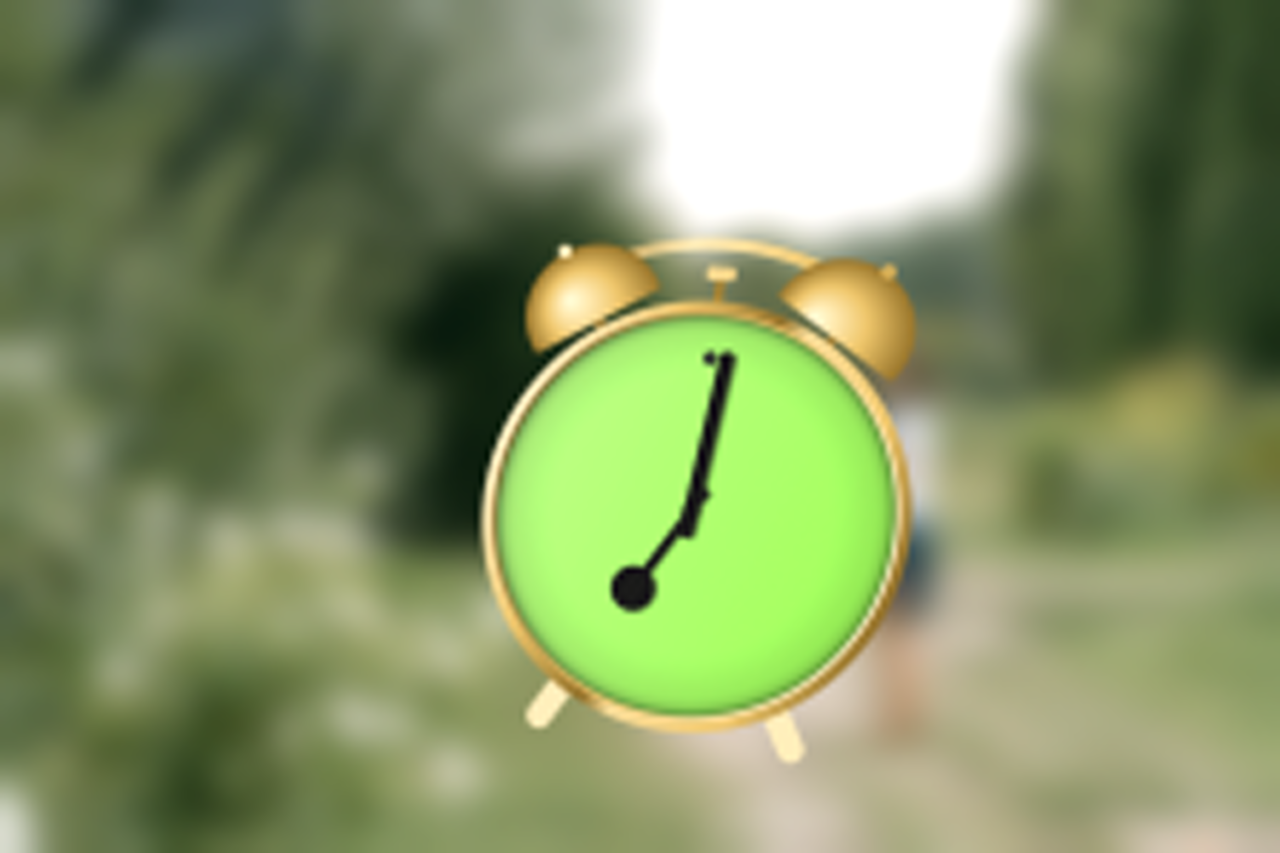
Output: {"hour": 7, "minute": 1}
